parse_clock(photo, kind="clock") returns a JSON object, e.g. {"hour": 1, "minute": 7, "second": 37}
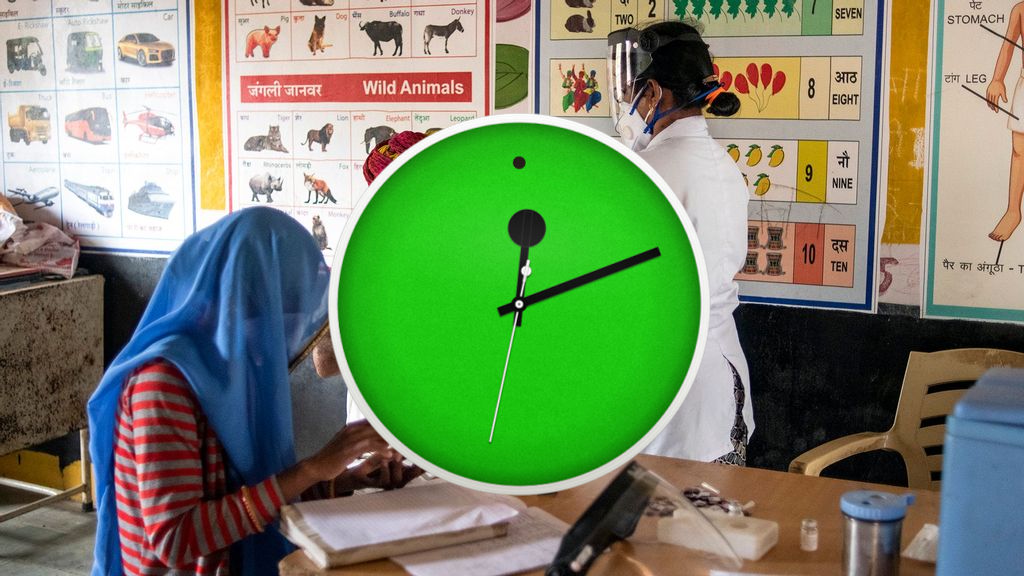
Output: {"hour": 12, "minute": 11, "second": 32}
